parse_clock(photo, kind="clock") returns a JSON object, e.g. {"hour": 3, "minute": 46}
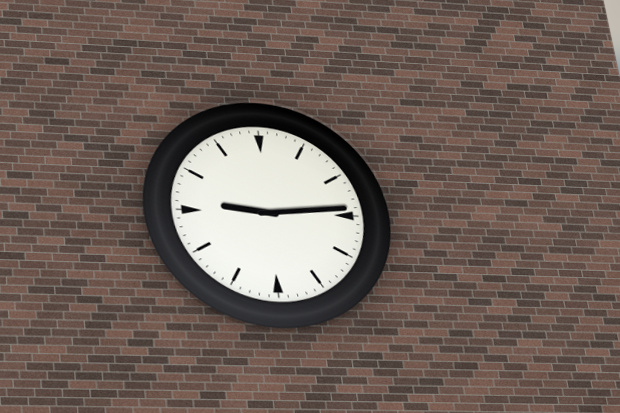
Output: {"hour": 9, "minute": 14}
